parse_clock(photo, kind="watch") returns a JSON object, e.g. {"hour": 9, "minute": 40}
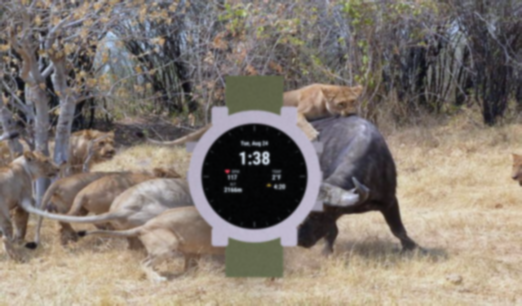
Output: {"hour": 1, "minute": 38}
